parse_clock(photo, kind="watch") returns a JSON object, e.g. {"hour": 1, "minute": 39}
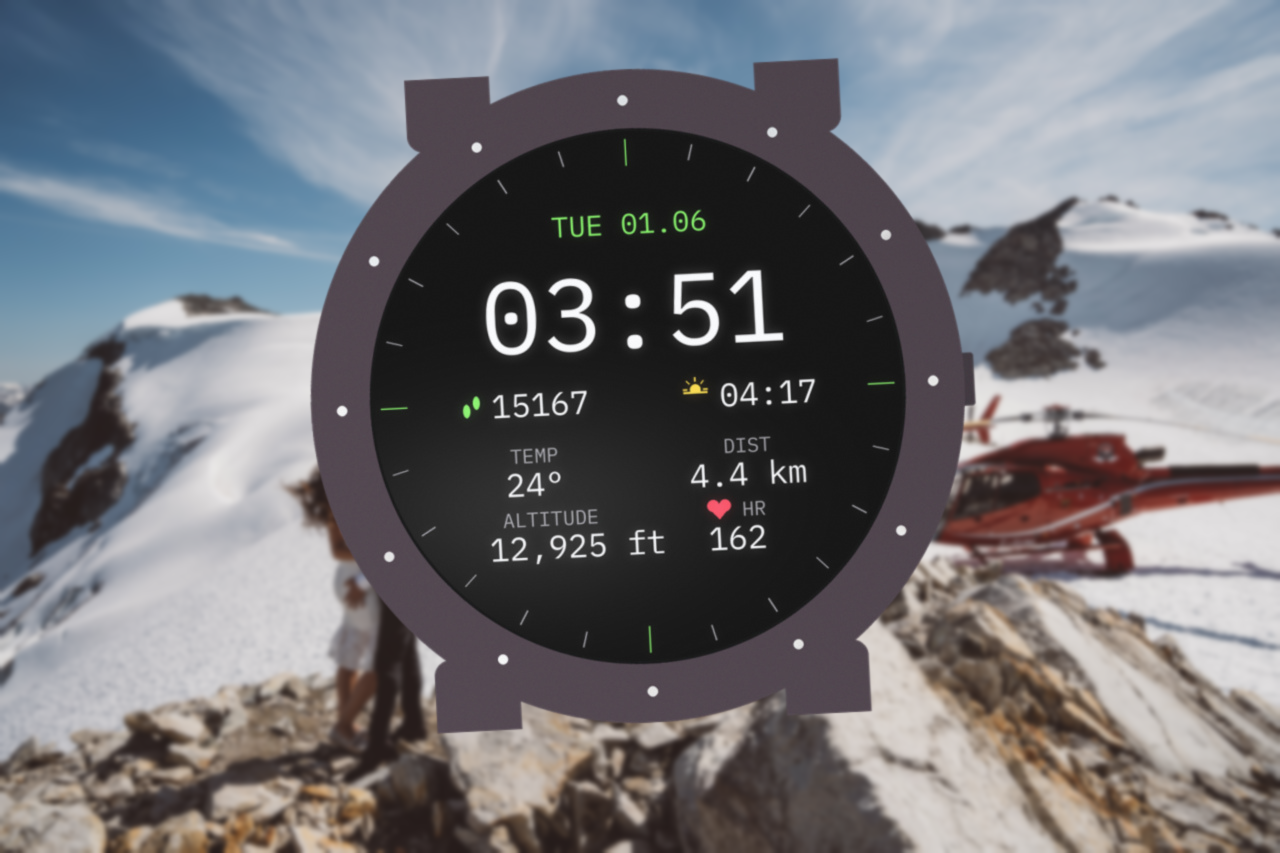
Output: {"hour": 3, "minute": 51}
